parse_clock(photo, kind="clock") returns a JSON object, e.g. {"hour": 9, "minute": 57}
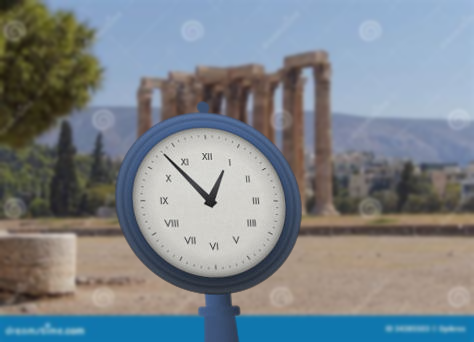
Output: {"hour": 12, "minute": 53}
